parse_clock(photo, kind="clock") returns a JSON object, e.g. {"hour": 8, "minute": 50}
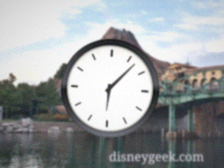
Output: {"hour": 6, "minute": 7}
